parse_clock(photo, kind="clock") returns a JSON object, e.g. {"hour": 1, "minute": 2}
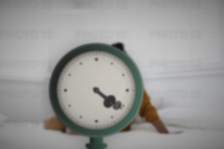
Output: {"hour": 4, "minute": 21}
